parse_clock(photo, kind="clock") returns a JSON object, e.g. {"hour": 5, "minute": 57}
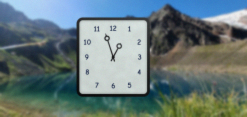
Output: {"hour": 12, "minute": 57}
